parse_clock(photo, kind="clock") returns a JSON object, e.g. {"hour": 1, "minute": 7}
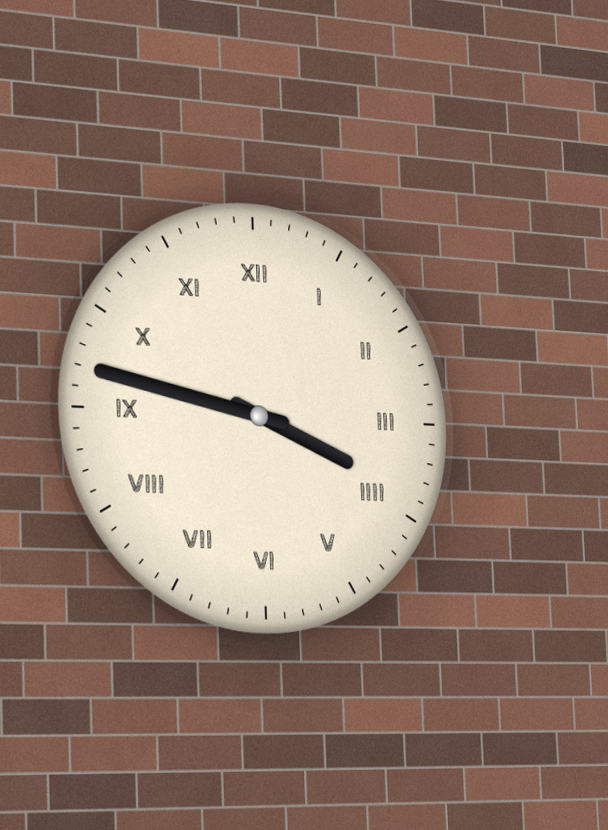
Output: {"hour": 3, "minute": 47}
